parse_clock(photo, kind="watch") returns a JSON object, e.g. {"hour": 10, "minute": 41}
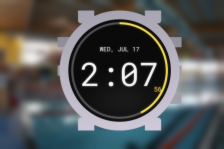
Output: {"hour": 2, "minute": 7}
